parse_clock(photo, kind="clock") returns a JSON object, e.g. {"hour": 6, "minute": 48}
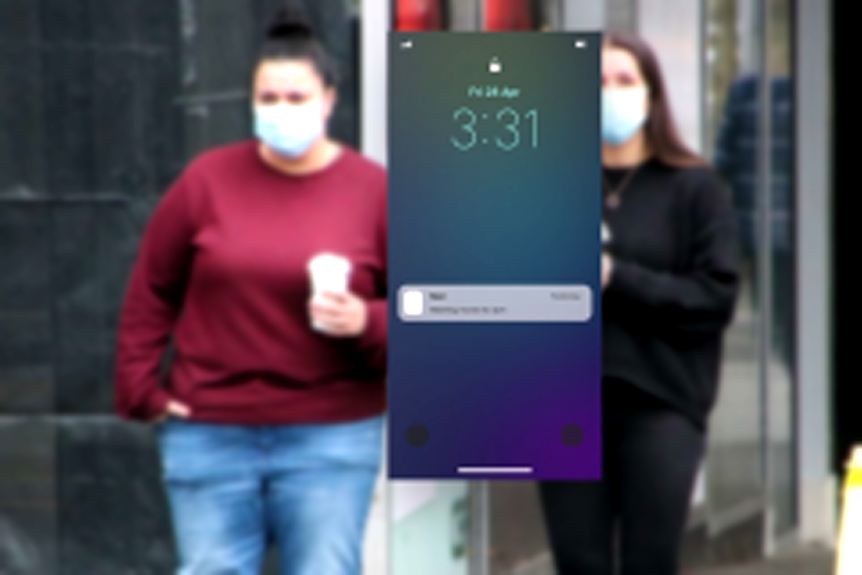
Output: {"hour": 3, "minute": 31}
